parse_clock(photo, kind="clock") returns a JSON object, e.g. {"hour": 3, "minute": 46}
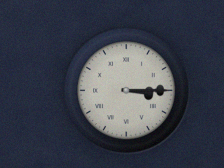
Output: {"hour": 3, "minute": 15}
